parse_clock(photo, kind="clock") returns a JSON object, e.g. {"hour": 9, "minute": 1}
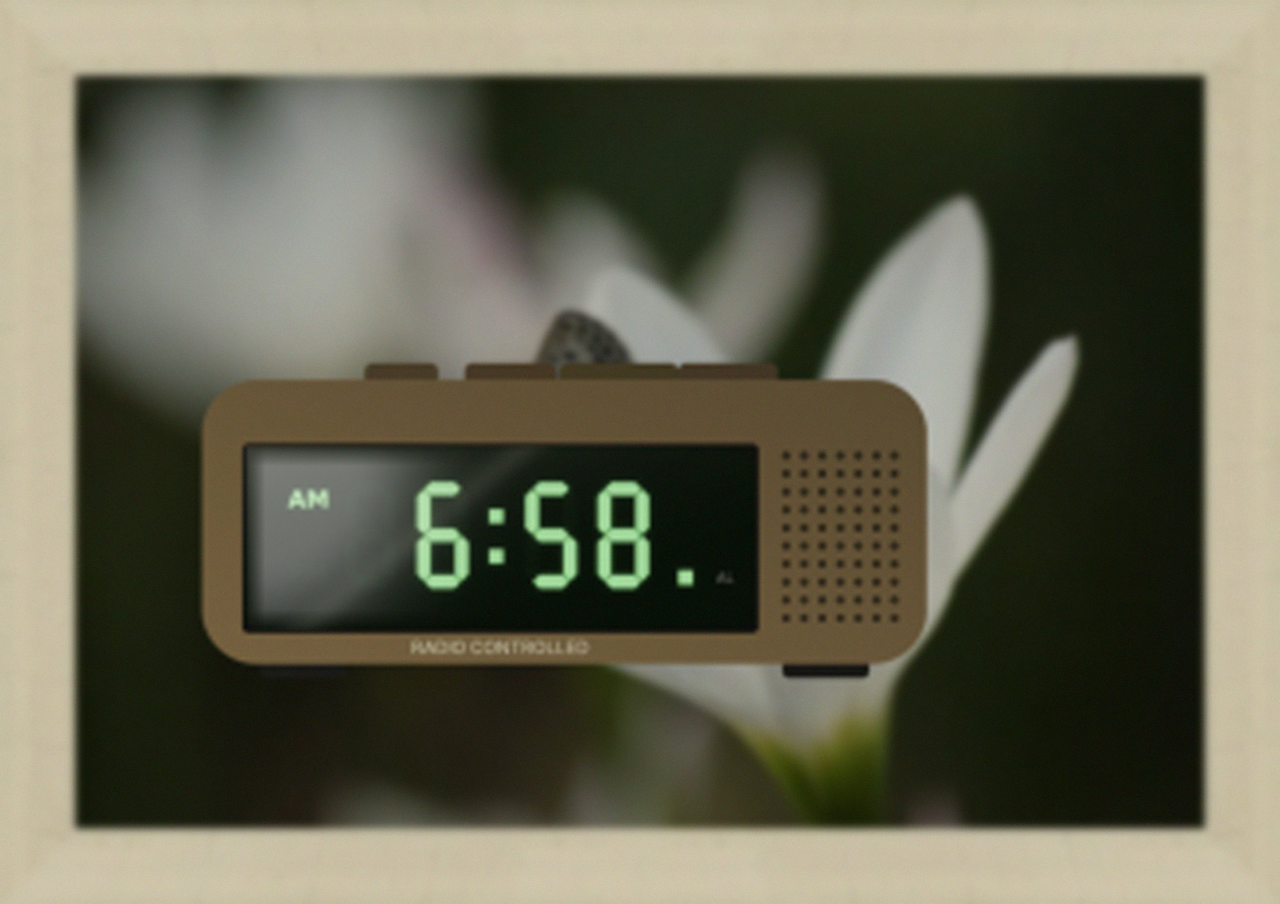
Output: {"hour": 6, "minute": 58}
